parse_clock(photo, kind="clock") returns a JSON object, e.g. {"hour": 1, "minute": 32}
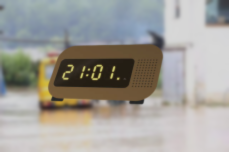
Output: {"hour": 21, "minute": 1}
